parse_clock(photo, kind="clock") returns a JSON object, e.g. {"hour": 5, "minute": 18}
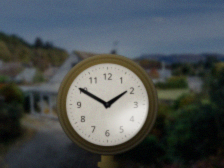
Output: {"hour": 1, "minute": 50}
